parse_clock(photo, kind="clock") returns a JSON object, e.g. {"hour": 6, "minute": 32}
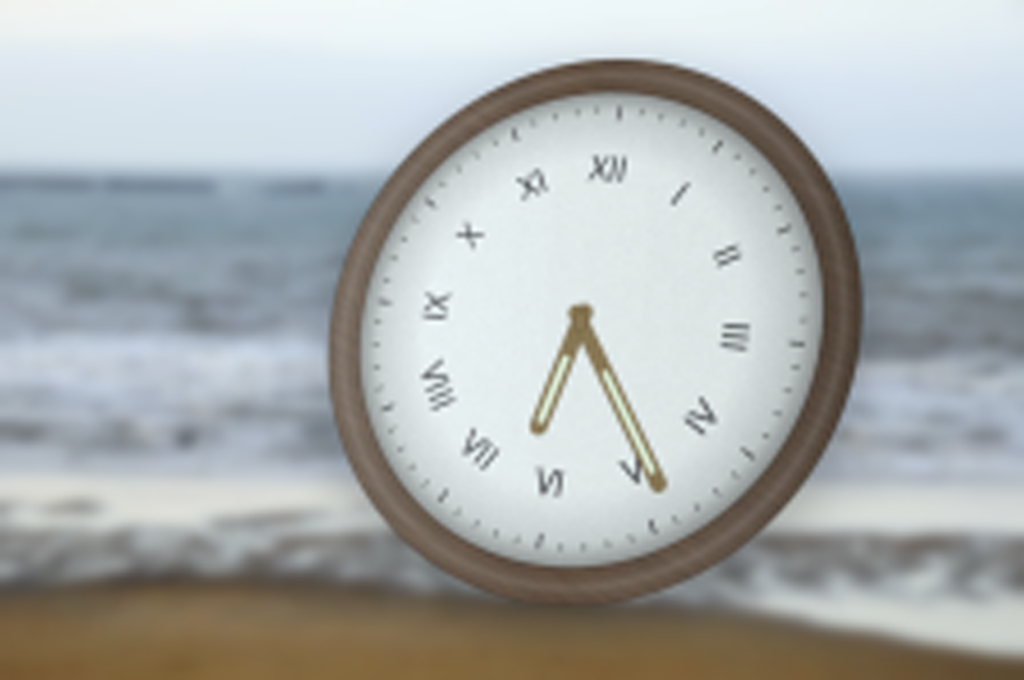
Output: {"hour": 6, "minute": 24}
